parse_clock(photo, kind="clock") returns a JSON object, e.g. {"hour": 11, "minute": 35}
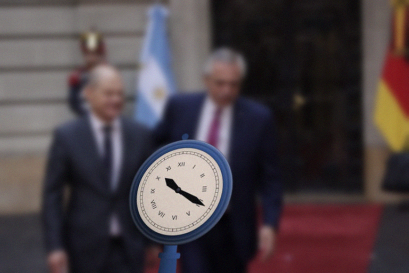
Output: {"hour": 10, "minute": 20}
